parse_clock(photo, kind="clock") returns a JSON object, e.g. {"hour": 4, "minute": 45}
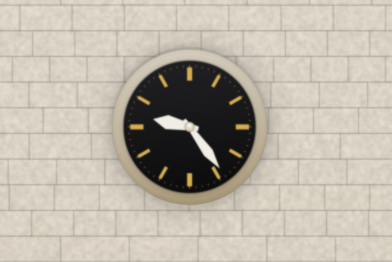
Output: {"hour": 9, "minute": 24}
